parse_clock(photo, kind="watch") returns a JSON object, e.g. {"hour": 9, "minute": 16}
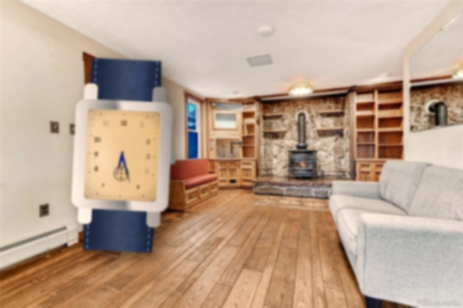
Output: {"hour": 6, "minute": 27}
